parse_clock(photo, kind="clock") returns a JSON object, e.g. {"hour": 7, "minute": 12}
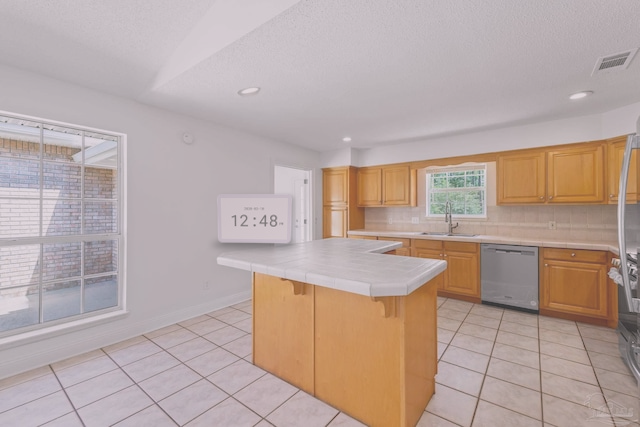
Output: {"hour": 12, "minute": 48}
